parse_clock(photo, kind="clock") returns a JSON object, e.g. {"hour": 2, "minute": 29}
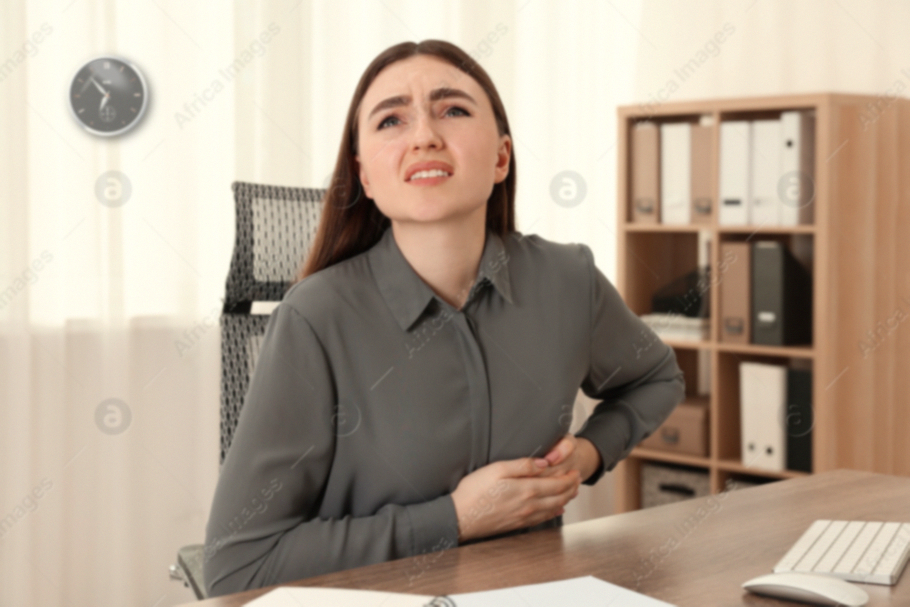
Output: {"hour": 6, "minute": 53}
